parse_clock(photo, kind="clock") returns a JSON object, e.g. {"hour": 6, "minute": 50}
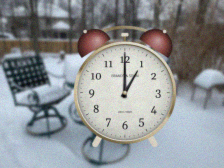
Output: {"hour": 1, "minute": 0}
